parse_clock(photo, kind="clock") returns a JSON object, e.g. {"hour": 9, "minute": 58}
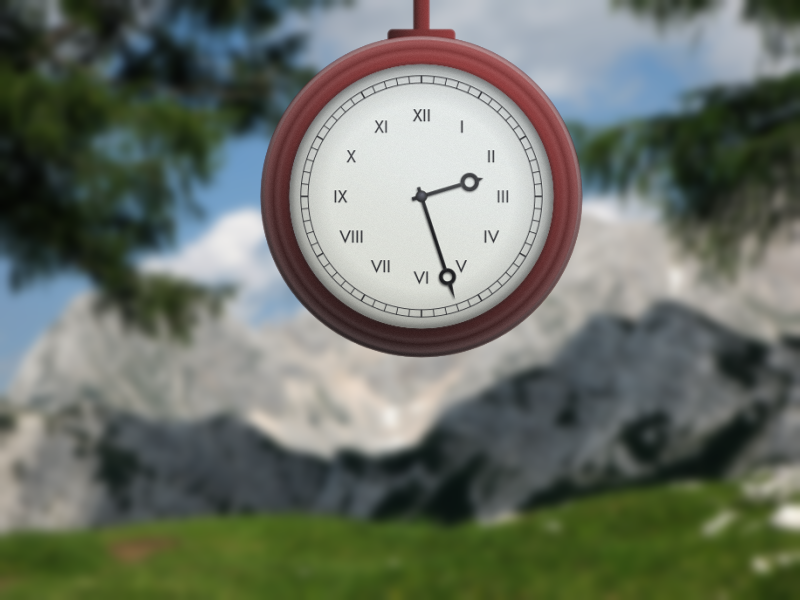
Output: {"hour": 2, "minute": 27}
